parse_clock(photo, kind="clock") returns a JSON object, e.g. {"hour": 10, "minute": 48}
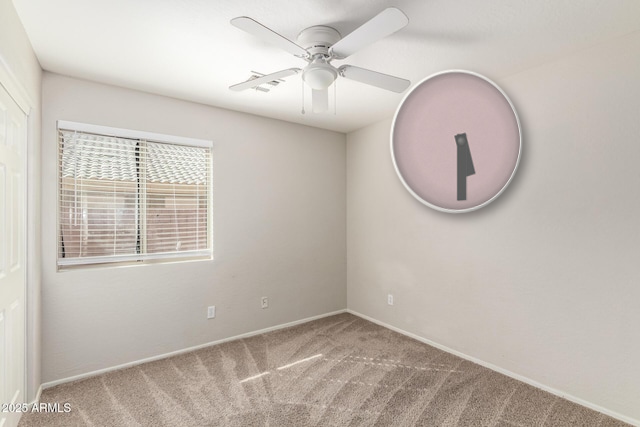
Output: {"hour": 5, "minute": 30}
